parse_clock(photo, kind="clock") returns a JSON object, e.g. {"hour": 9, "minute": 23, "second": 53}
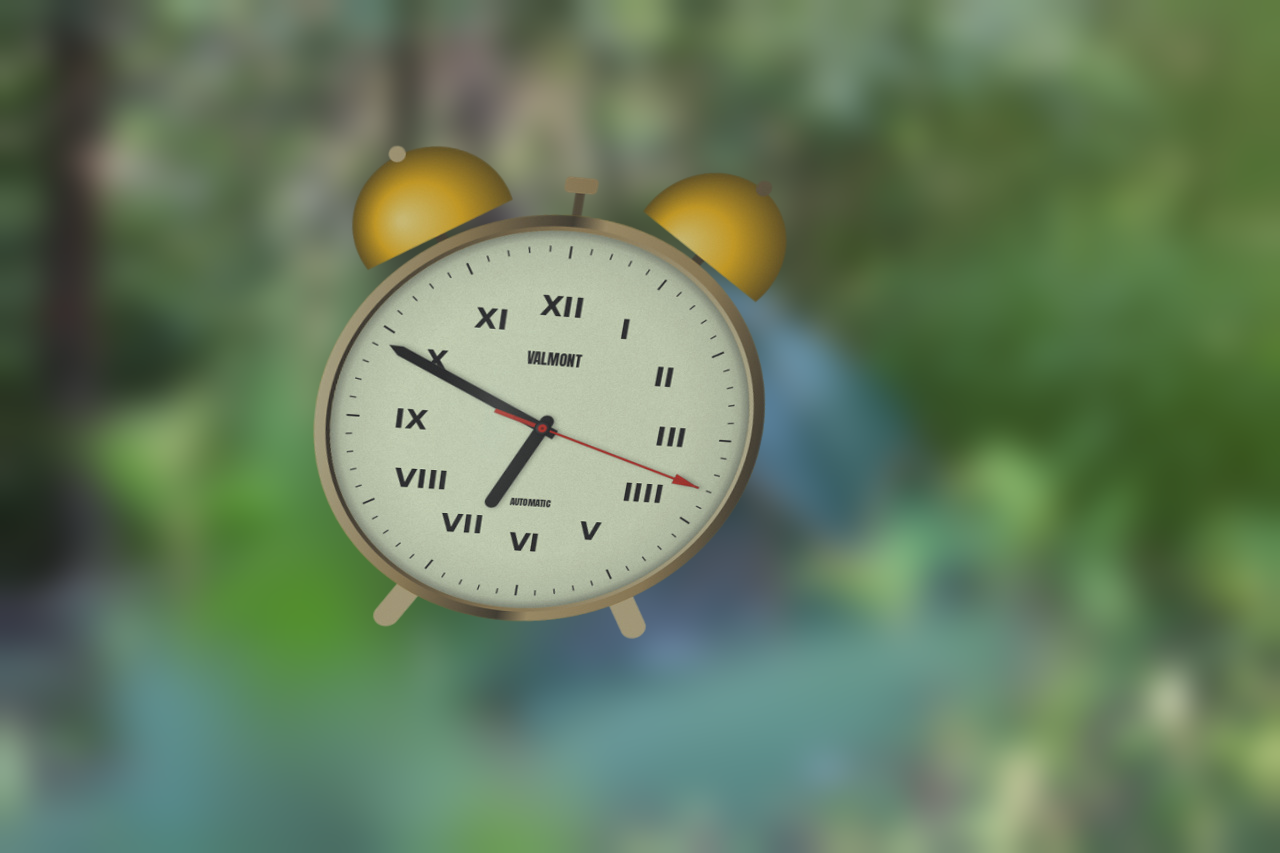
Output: {"hour": 6, "minute": 49, "second": 18}
